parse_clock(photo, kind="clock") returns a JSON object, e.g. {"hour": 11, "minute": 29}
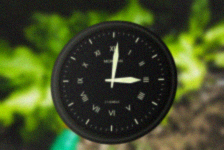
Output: {"hour": 3, "minute": 1}
